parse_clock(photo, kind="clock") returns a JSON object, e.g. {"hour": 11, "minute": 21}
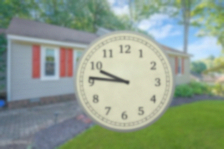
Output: {"hour": 9, "minute": 46}
